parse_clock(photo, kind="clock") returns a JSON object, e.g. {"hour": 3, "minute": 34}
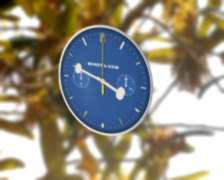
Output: {"hour": 3, "minute": 48}
